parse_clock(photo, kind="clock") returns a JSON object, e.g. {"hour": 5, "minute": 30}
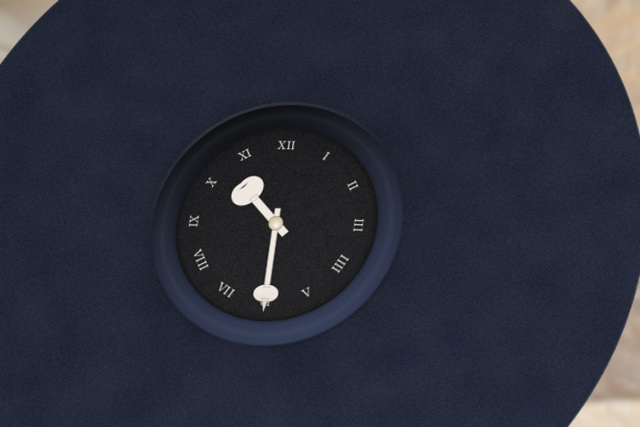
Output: {"hour": 10, "minute": 30}
